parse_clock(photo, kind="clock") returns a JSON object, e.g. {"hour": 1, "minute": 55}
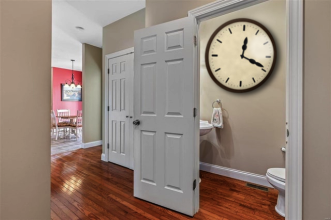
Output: {"hour": 12, "minute": 19}
